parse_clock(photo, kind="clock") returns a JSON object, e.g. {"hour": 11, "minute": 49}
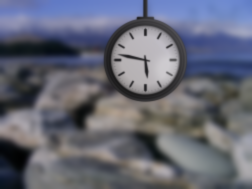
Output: {"hour": 5, "minute": 47}
